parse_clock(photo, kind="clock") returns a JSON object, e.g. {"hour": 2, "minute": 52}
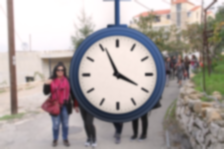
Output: {"hour": 3, "minute": 56}
